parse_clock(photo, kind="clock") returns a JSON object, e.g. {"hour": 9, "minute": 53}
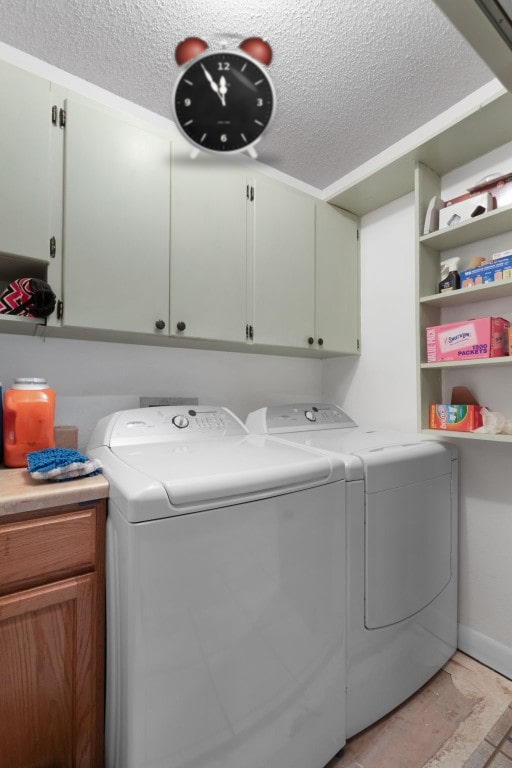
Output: {"hour": 11, "minute": 55}
